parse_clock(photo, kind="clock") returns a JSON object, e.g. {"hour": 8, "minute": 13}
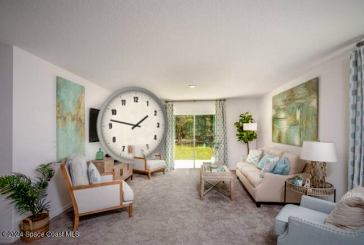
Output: {"hour": 1, "minute": 47}
